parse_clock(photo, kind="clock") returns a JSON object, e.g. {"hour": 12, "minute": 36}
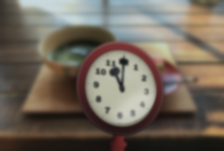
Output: {"hour": 11, "minute": 0}
